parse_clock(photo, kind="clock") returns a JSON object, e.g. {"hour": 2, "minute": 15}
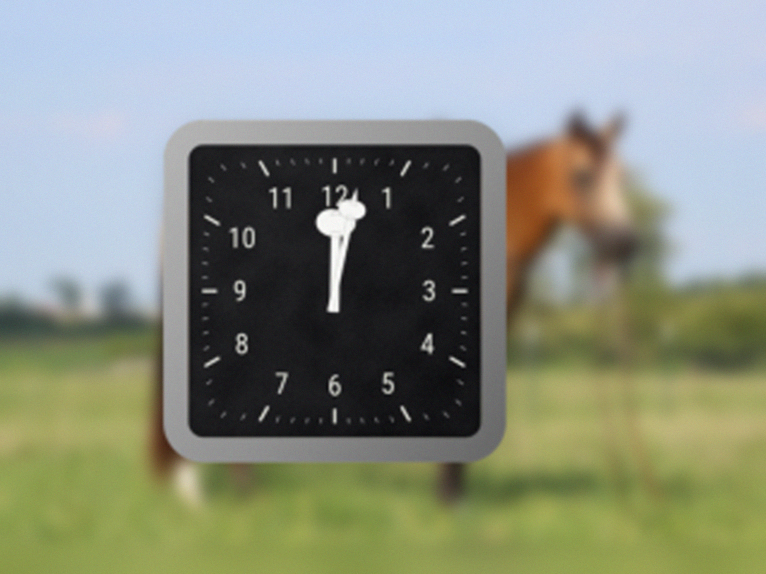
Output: {"hour": 12, "minute": 2}
